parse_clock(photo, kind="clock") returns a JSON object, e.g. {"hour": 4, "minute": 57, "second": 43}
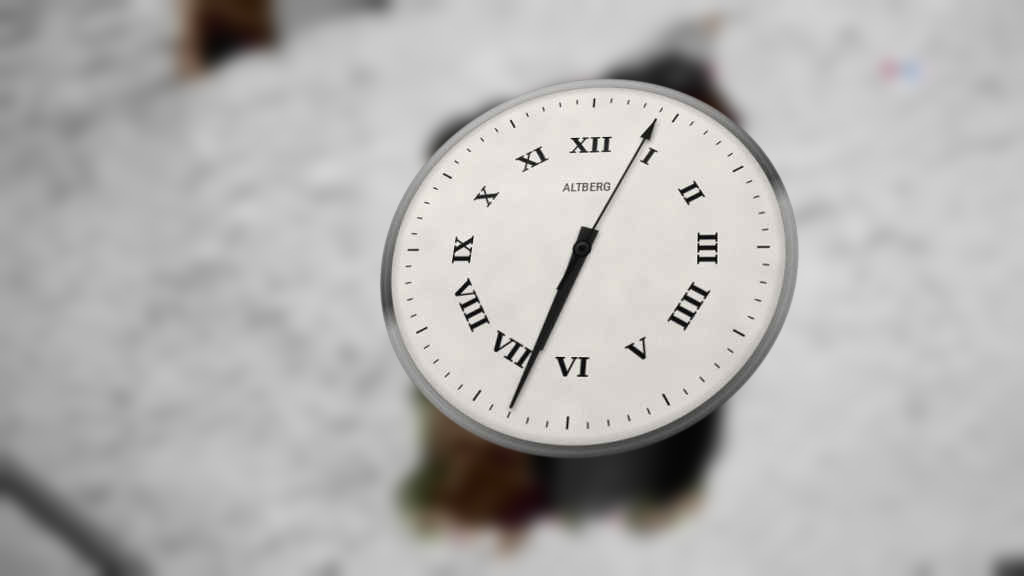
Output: {"hour": 6, "minute": 33, "second": 4}
